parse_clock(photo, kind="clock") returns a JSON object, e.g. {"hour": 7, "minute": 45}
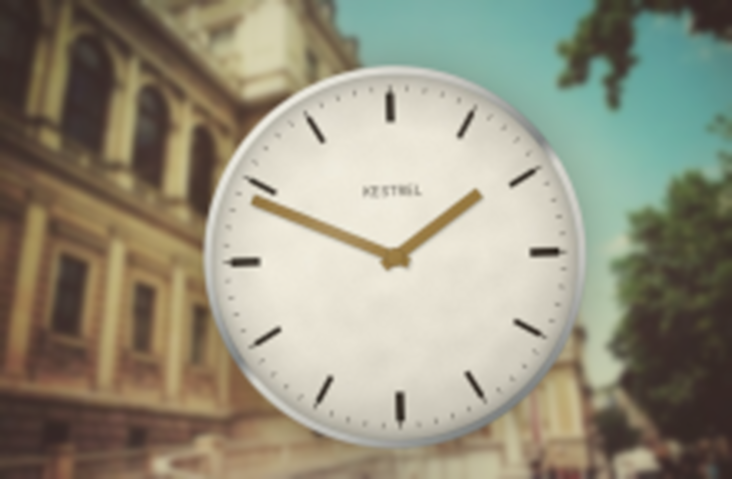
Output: {"hour": 1, "minute": 49}
